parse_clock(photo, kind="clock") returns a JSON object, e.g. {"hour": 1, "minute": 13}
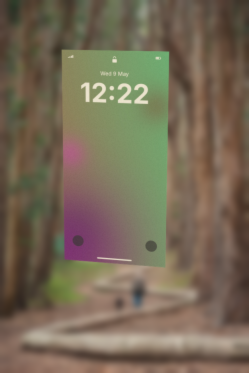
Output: {"hour": 12, "minute": 22}
